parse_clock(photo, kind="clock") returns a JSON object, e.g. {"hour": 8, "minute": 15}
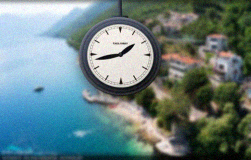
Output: {"hour": 1, "minute": 43}
